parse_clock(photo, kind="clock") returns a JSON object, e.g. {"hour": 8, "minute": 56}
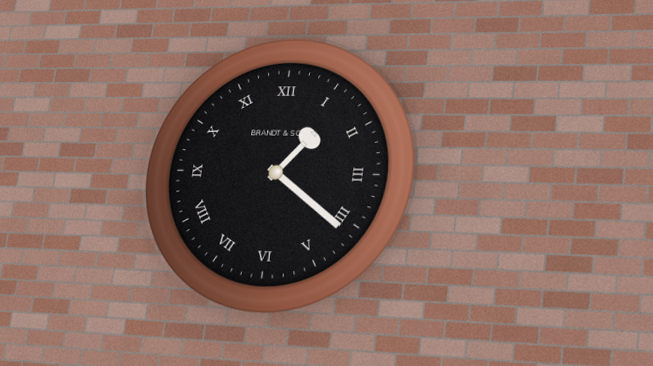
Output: {"hour": 1, "minute": 21}
